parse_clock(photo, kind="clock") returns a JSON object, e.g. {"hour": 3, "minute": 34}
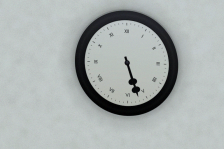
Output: {"hour": 5, "minute": 27}
